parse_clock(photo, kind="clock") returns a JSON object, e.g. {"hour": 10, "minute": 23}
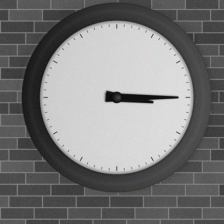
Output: {"hour": 3, "minute": 15}
